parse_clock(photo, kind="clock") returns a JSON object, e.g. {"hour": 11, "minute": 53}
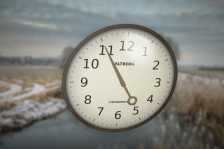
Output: {"hour": 4, "minute": 55}
